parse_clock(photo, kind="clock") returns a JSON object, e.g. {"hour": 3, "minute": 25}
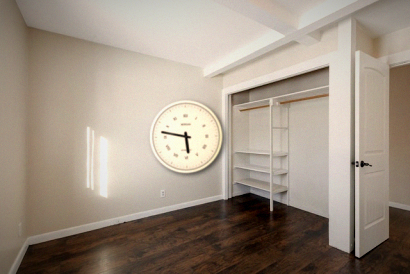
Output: {"hour": 5, "minute": 47}
